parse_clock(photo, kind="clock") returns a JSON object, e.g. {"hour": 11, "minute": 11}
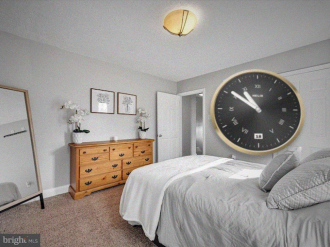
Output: {"hour": 10, "minute": 51}
